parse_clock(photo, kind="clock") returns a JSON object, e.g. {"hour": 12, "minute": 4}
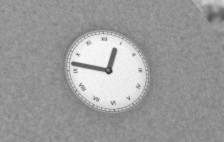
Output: {"hour": 12, "minute": 47}
